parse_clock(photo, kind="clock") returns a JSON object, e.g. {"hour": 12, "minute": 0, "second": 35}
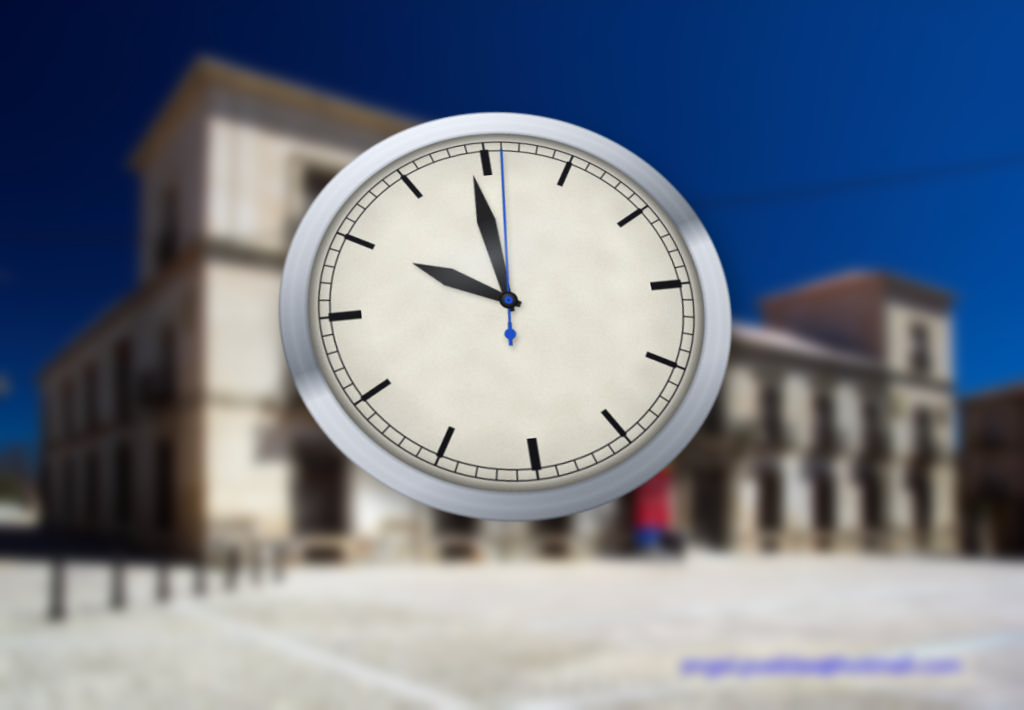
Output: {"hour": 9, "minute": 59, "second": 1}
